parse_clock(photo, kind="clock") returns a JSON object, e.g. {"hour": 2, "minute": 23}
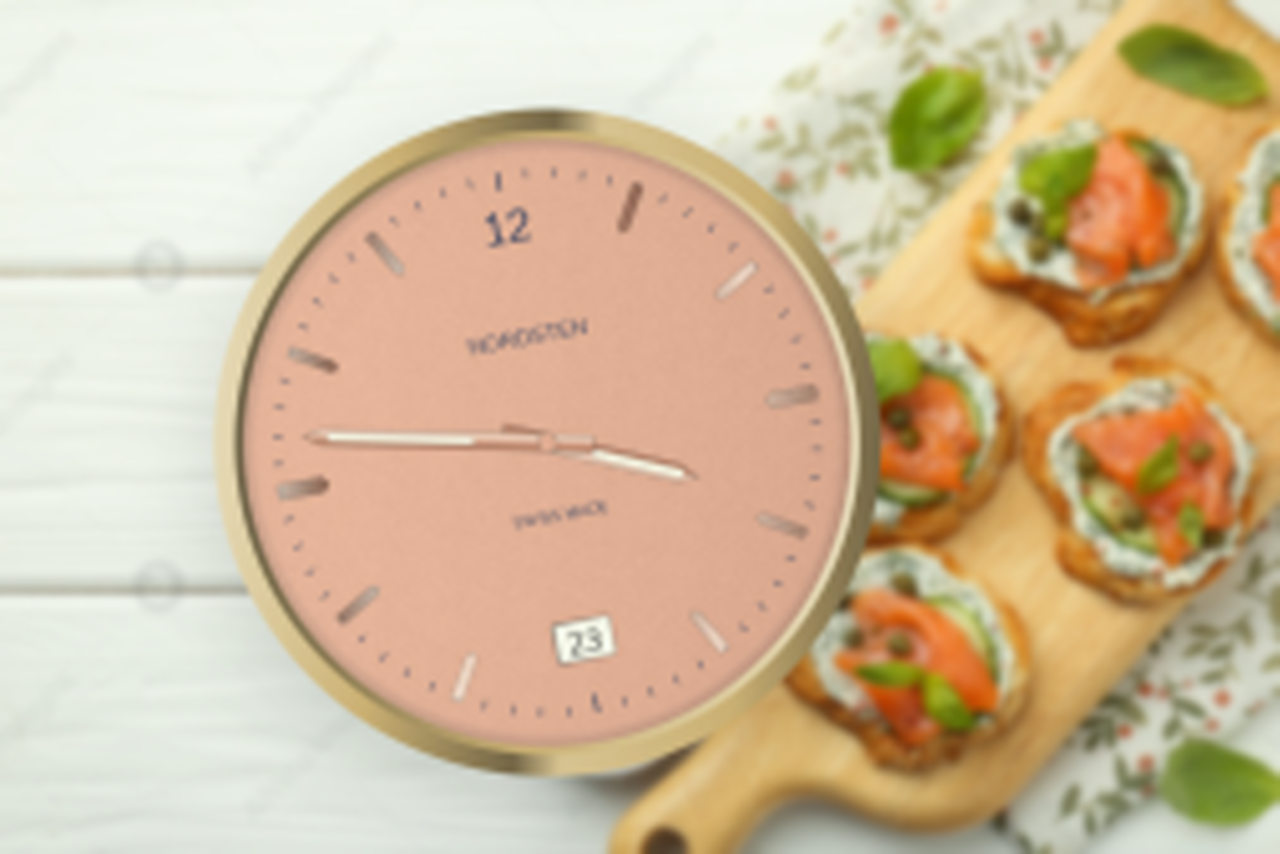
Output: {"hour": 3, "minute": 47}
